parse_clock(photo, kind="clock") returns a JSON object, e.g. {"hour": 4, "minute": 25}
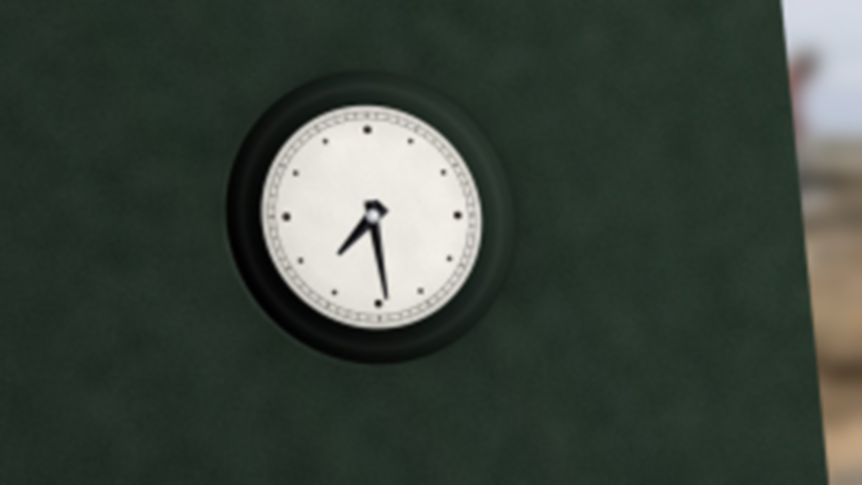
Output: {"hour": 7, "minute": 29}
